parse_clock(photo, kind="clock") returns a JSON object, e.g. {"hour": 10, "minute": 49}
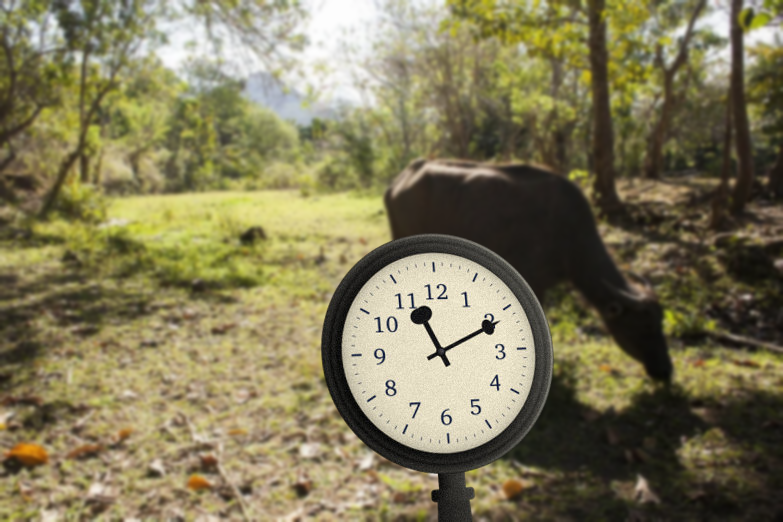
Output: {"hour": 11, "minute": 11}
